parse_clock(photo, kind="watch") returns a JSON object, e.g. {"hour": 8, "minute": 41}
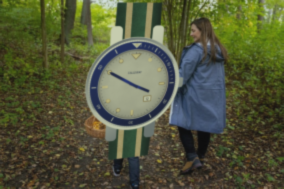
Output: {"hour": 3, "minute": 50}
